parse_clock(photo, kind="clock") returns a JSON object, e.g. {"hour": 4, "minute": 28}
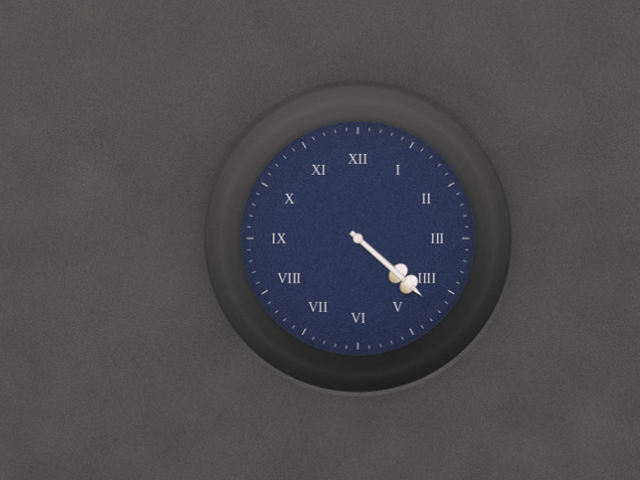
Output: {"hour": 4, "minute": 22}
